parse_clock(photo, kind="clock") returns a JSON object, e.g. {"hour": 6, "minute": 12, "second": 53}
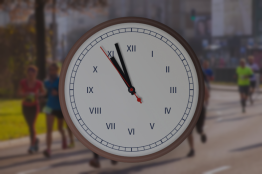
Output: {"hour": 10, "minute": 56, "second": 54}
